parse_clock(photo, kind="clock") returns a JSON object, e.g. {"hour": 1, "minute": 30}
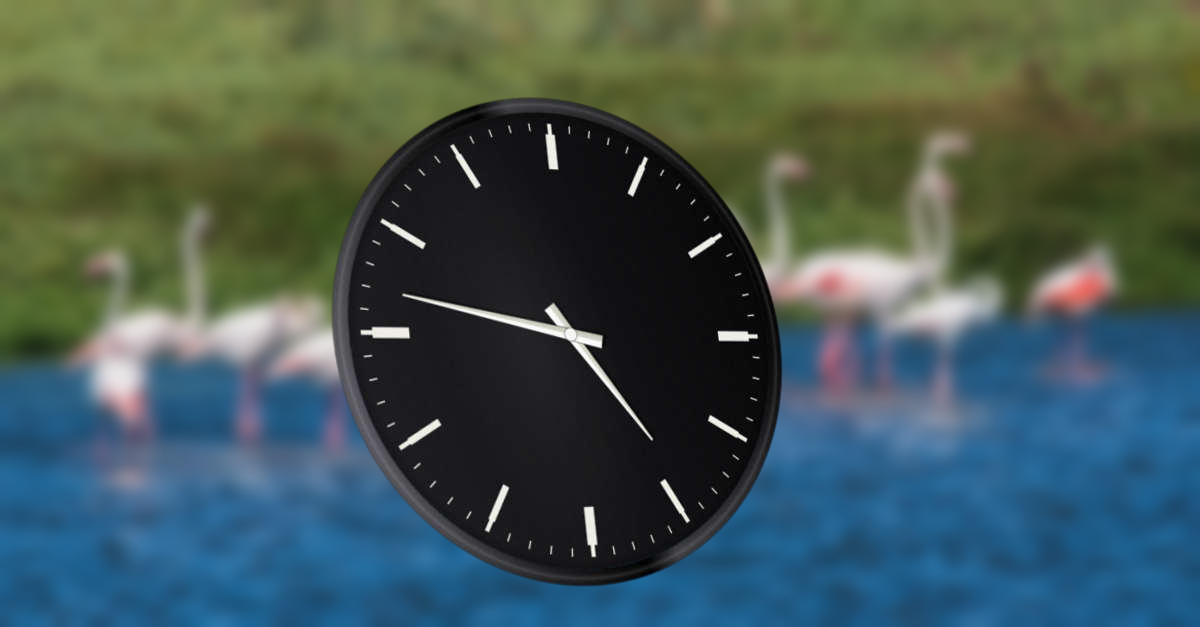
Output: {"hour": 4, "minute": 47}
